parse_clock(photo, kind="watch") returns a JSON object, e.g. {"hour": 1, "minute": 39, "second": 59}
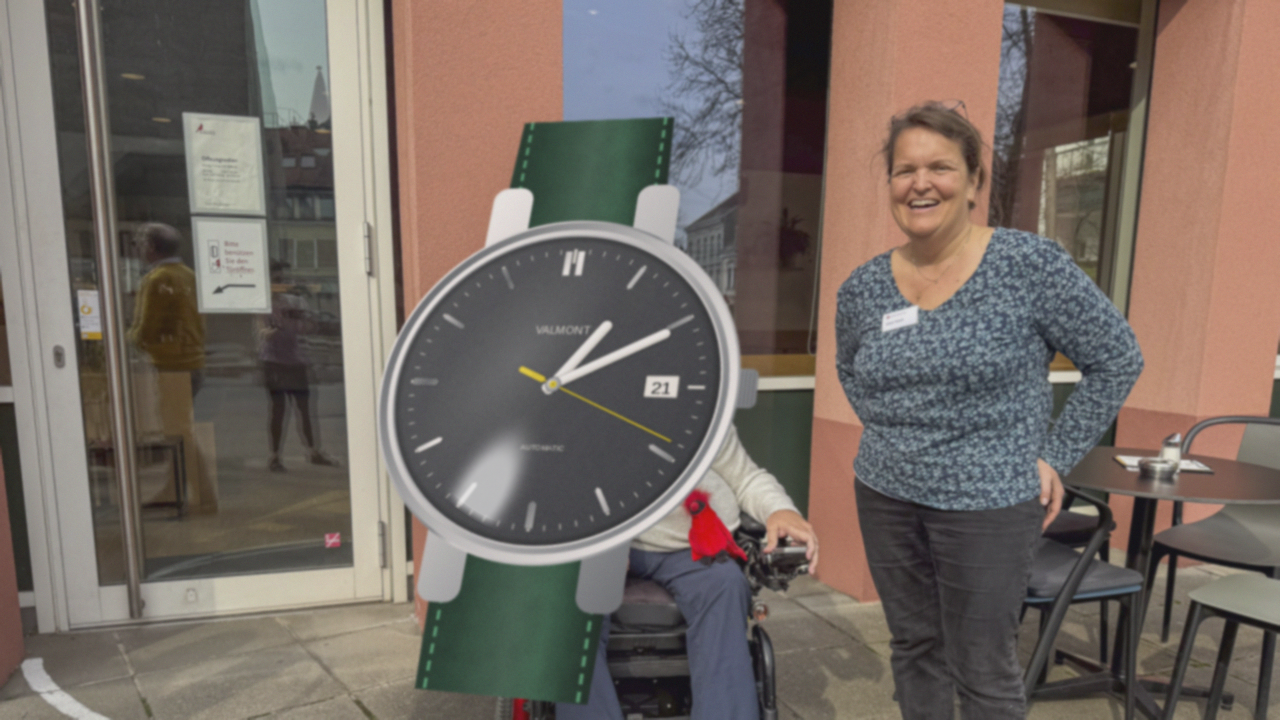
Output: {"hour": 1, "minute": 10, "second": 19}
